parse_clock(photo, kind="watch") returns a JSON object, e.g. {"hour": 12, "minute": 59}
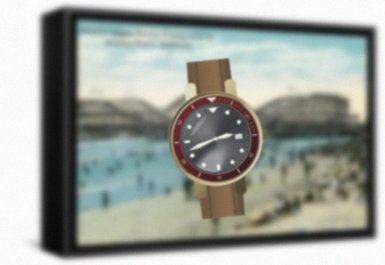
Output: {"hour": 2, "minute": 42}
